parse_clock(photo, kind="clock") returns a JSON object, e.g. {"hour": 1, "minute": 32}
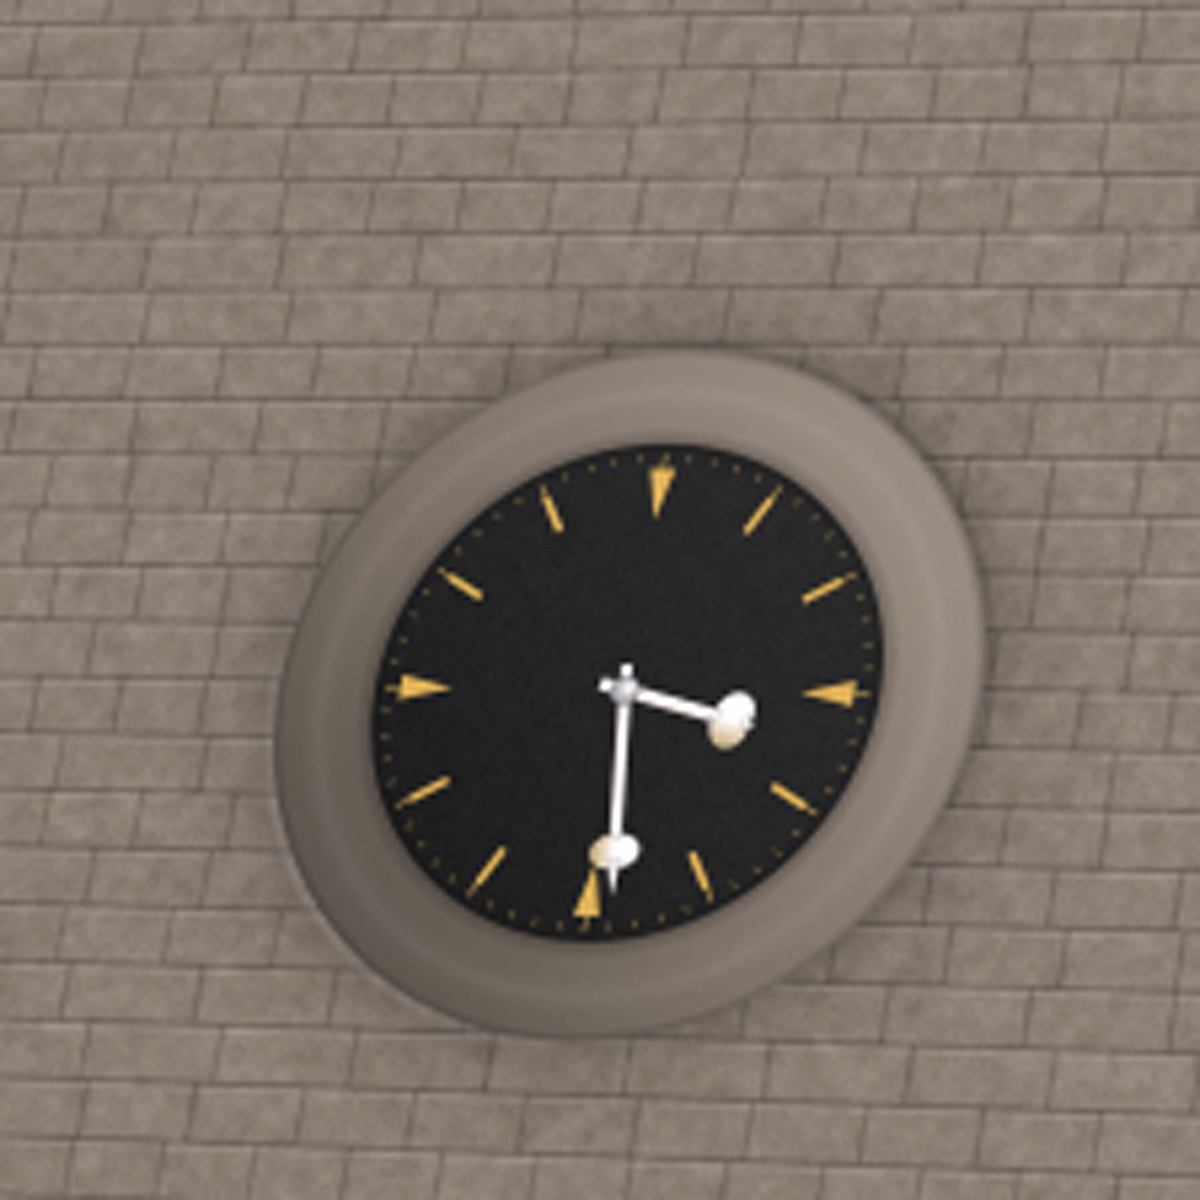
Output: {"hour": 3, "minute": 29}
